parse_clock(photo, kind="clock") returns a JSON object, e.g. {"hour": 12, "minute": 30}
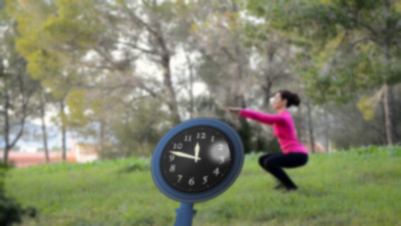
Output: {"hour": 11, "minute": 47}
